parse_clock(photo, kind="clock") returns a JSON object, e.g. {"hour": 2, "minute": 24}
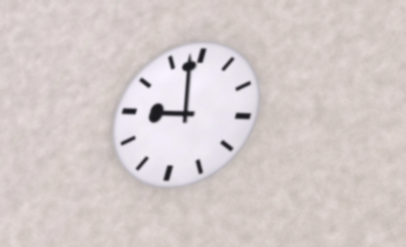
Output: {"hour": 8, "minute": 58}
